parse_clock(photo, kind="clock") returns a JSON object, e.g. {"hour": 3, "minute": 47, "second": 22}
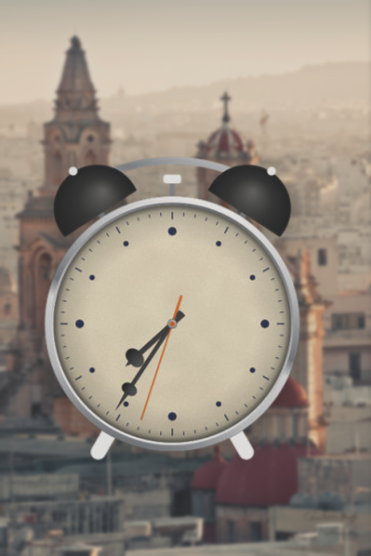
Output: {"hour": 7, "minute": 35, "second": 33}
